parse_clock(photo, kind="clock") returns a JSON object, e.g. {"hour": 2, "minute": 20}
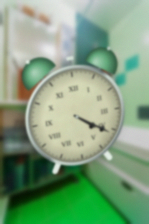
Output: {"hour": 4, "minute": 21}
